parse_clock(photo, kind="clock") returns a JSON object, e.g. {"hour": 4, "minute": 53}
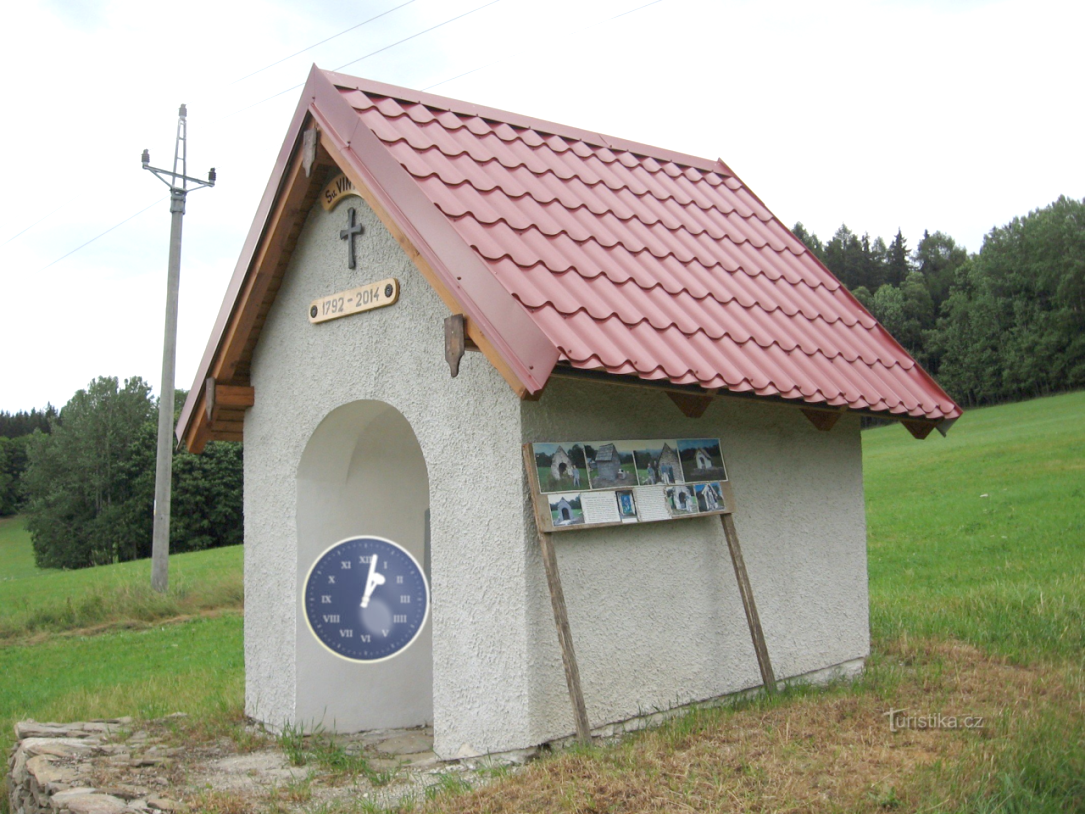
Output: {"hour": 1, "minute": 2}
